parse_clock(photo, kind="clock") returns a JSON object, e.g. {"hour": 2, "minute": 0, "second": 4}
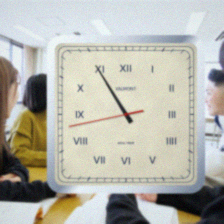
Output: {"hour": 10, "minute": 54, "second": 43}
